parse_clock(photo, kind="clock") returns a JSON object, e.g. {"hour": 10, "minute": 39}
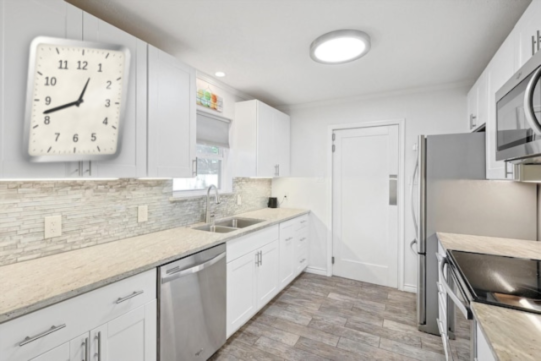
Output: {"hour": 12, "minute": 42}
